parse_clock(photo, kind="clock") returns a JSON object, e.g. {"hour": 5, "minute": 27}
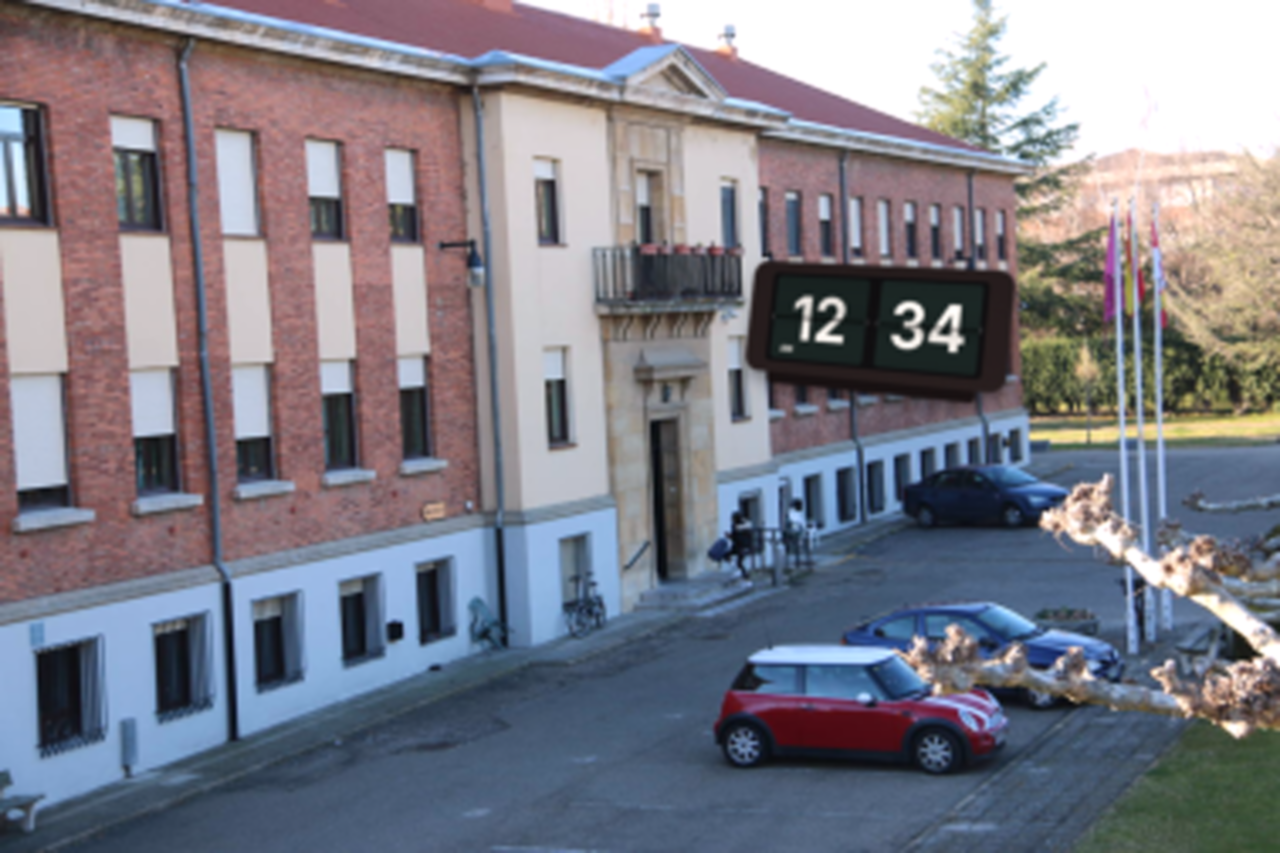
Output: {"hour": 12, "minute": 34}
